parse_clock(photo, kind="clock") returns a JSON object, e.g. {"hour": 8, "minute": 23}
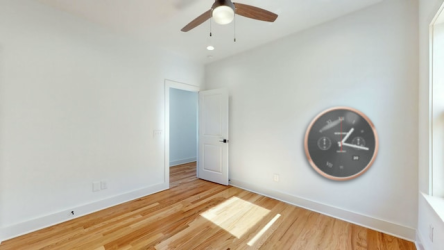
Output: {"hour": 1, "minute": 17}
